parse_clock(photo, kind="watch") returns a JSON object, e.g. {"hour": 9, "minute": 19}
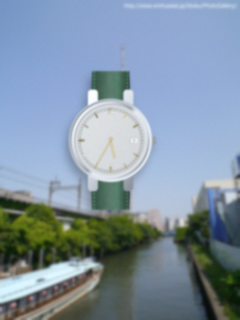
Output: {"hour": 5, "minute": 35}
